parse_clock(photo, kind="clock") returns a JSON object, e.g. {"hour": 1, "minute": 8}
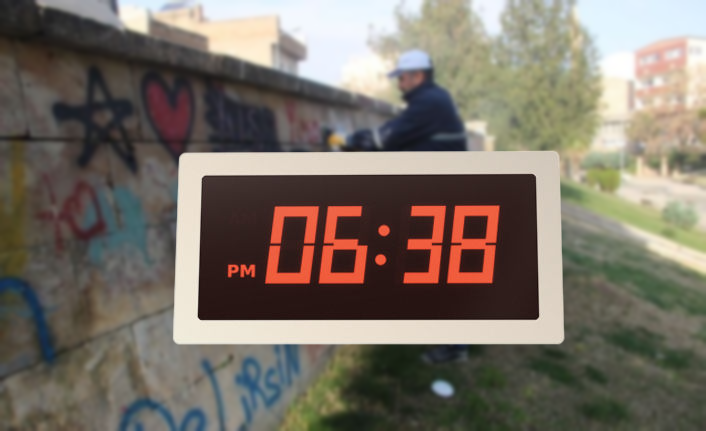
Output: {"hour": 6, "minute": 38}
